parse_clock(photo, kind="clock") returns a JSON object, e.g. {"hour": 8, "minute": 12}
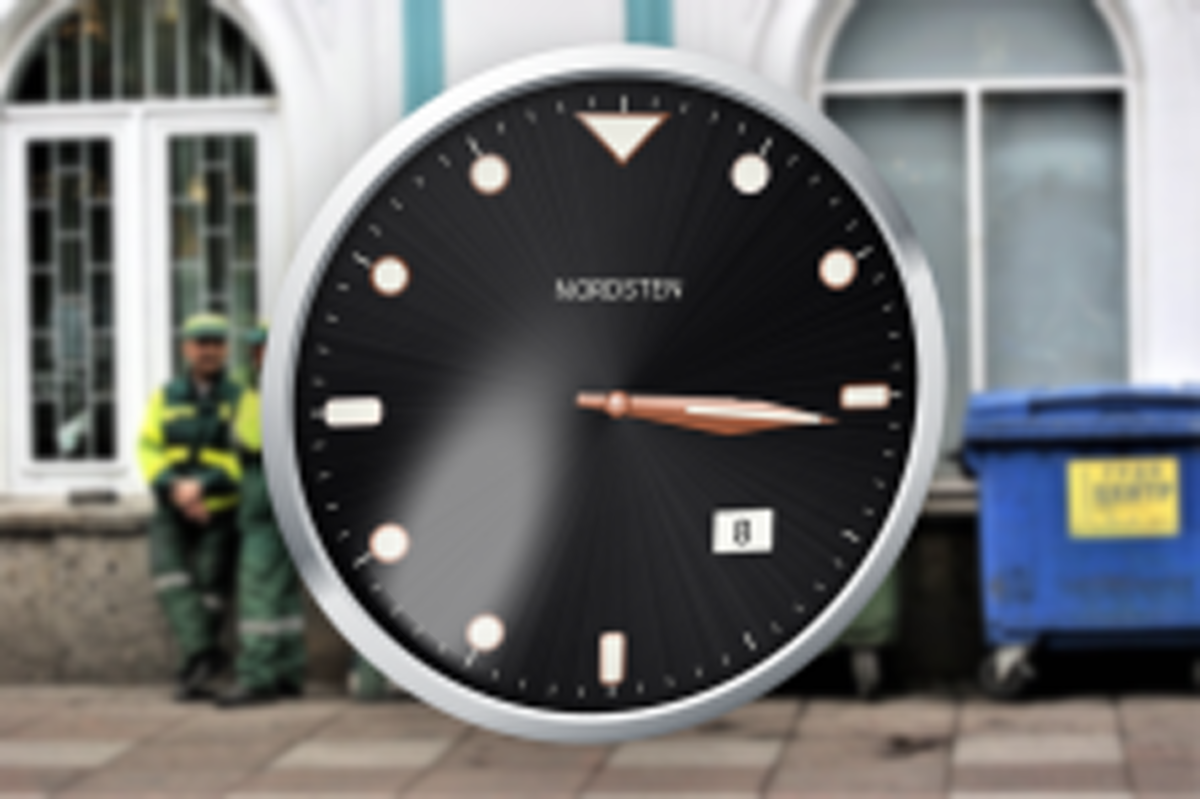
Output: {"hour": 3, "minute": 16}
